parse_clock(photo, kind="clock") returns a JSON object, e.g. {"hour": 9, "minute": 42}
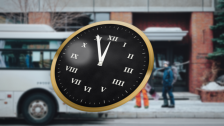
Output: {"hour": 11, "minute": 55}
